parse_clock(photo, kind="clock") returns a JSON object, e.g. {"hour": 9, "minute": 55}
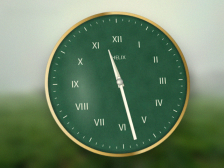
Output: {"hour": 11, "minute": 28}
